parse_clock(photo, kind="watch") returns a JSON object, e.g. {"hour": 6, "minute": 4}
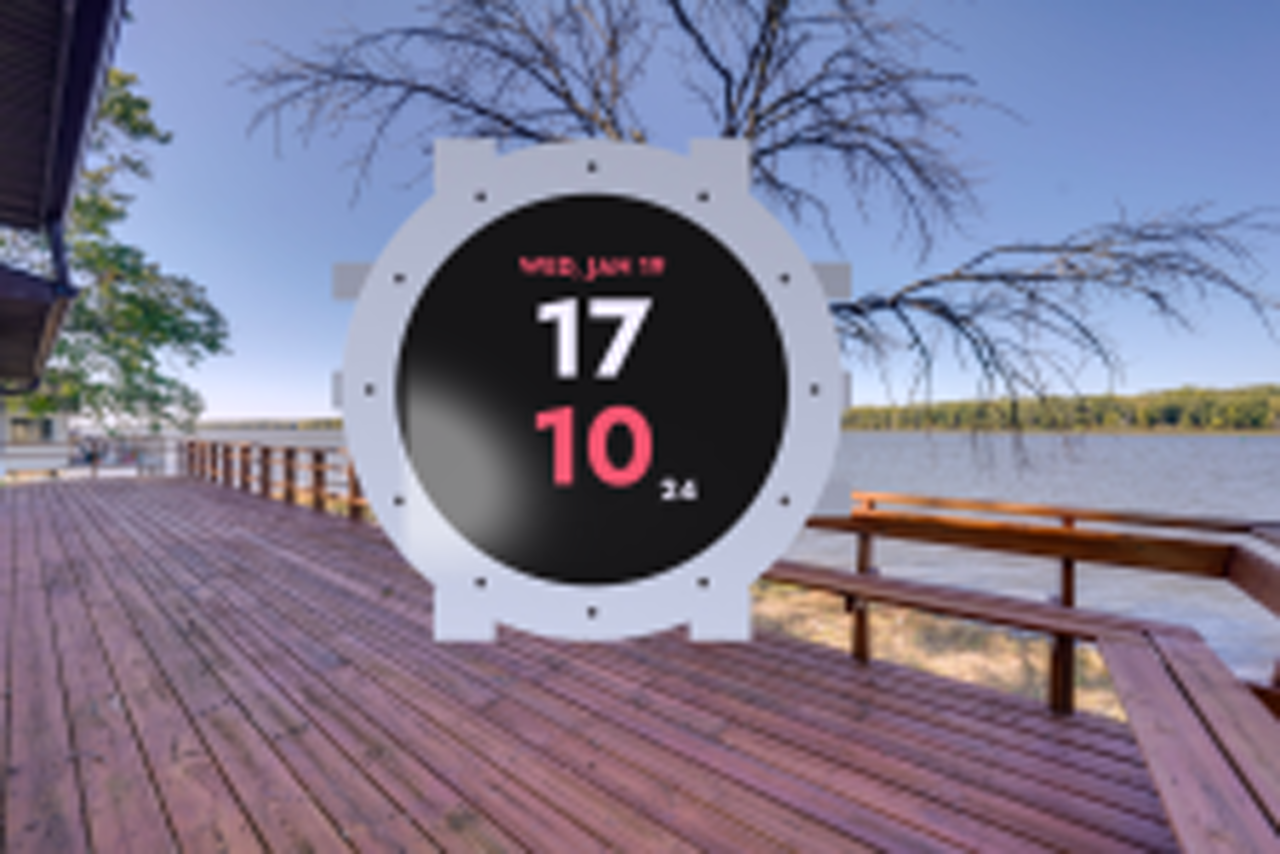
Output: {"hour": 17, "minute": 10}
